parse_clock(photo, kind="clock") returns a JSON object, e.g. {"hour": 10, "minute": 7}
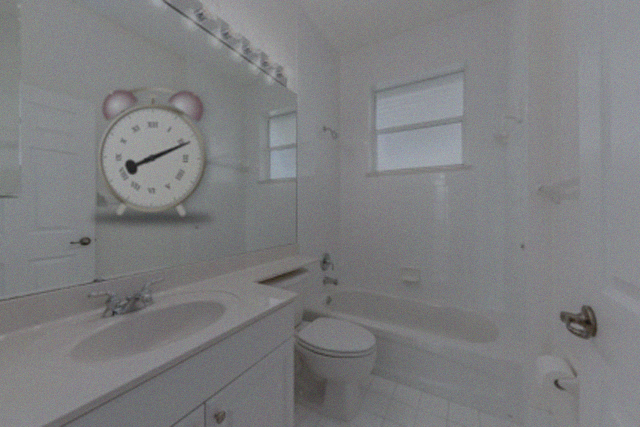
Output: {"hour": 8, "minute": 11}
